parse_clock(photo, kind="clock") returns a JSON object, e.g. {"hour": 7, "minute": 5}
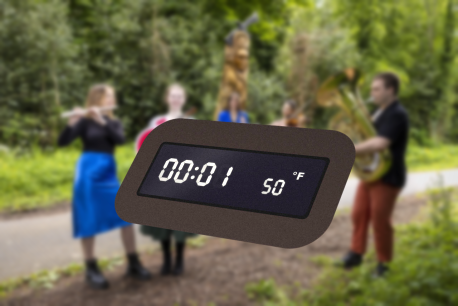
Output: {"hour": 0, "minute": 1}
